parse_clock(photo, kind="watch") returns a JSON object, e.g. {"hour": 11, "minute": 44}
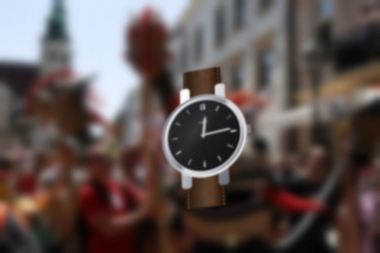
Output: {"hour": 12, "minute": 14}
